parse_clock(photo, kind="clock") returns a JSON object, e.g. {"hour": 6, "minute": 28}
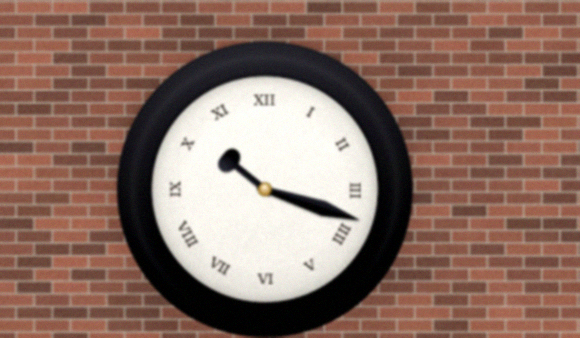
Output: {"hour": 10, "minute": 18}
